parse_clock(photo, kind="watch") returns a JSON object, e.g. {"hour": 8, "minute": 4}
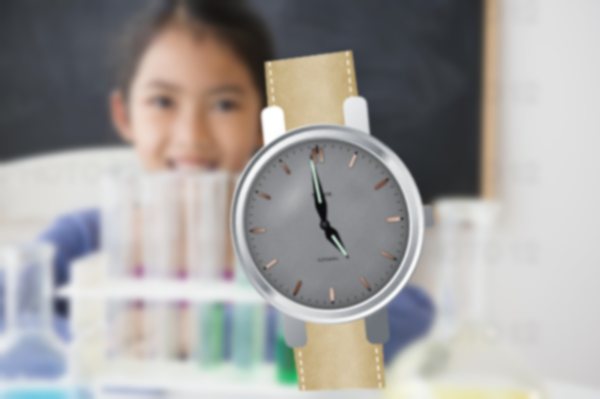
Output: {"hour": 4, "minute": 59}
